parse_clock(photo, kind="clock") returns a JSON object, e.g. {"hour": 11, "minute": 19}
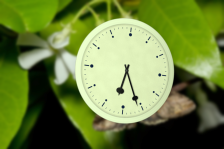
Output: {"hour": 6, "minute": 26}
